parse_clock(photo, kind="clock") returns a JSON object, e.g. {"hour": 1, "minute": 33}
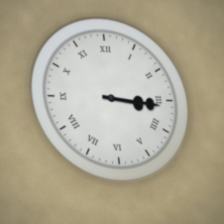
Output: {"hour": 3, "minute": 16}
